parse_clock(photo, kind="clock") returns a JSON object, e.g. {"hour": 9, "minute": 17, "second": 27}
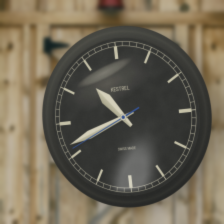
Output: {"hour": 10, "minute": 41, "second": 41}
